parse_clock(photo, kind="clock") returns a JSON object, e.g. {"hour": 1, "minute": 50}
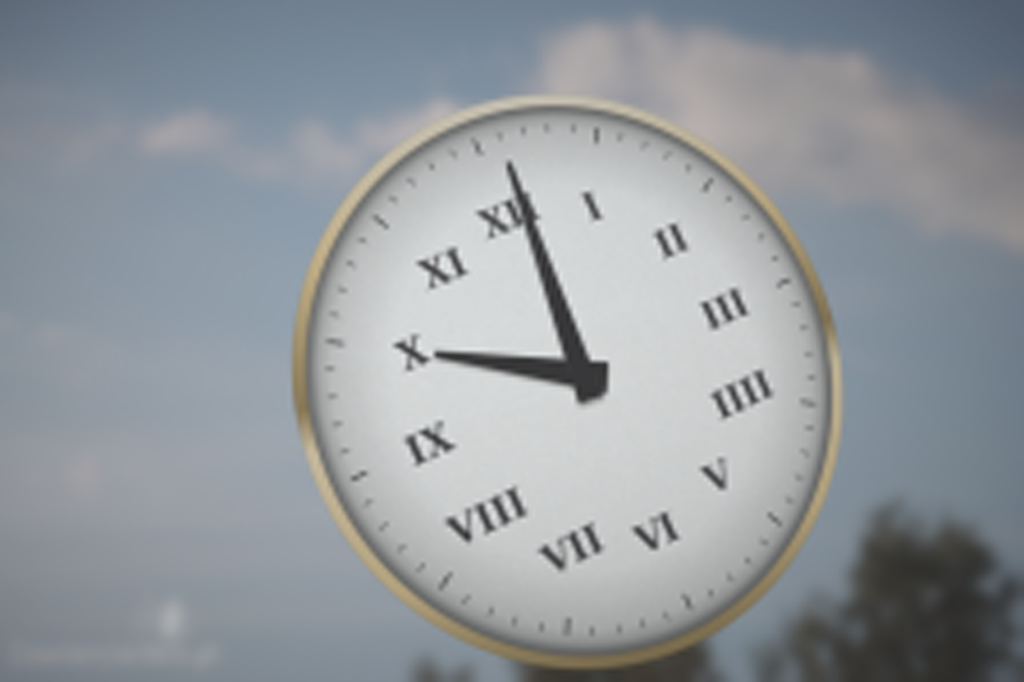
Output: {"hour": 10, "minute": 1}
